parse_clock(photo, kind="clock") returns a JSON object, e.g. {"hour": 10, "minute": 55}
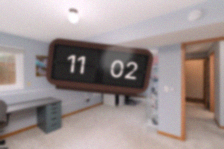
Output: {"hour": 11, "minute": 2}
